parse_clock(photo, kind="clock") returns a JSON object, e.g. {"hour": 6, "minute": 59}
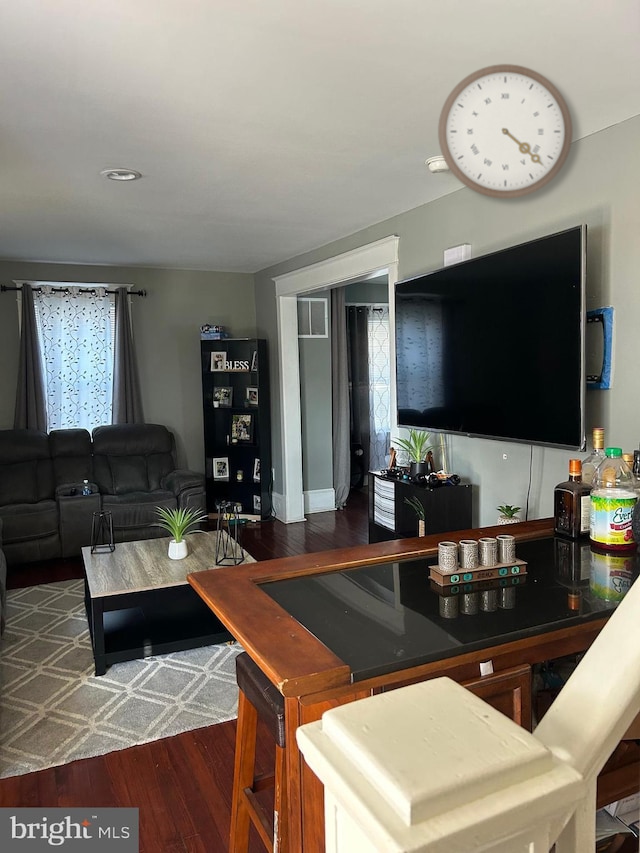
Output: {"hour": 4, "minute": 22}
